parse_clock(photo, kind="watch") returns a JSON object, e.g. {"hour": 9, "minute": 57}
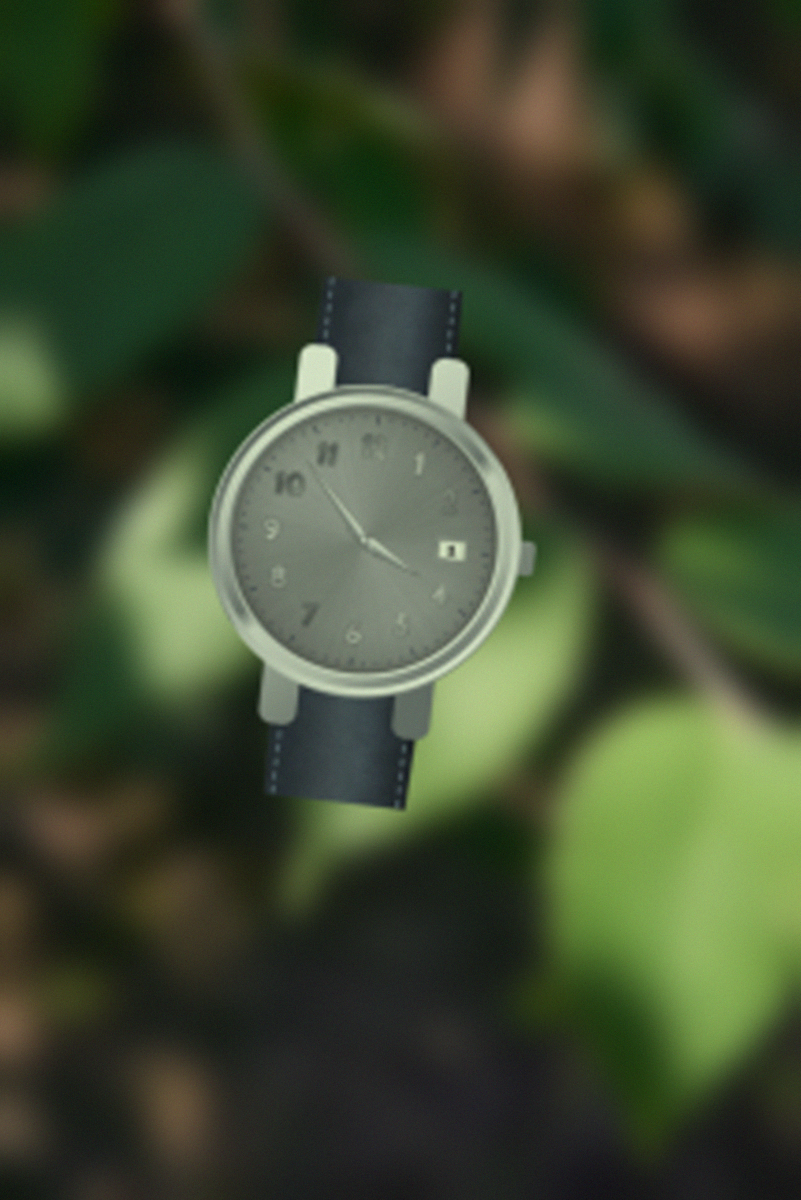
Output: {"hour": 3, "minute": 53}
